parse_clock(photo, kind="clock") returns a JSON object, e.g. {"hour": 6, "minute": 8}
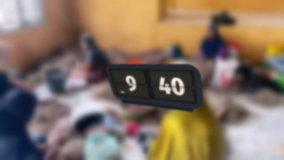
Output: {"hour": 9, "minute": 40}
